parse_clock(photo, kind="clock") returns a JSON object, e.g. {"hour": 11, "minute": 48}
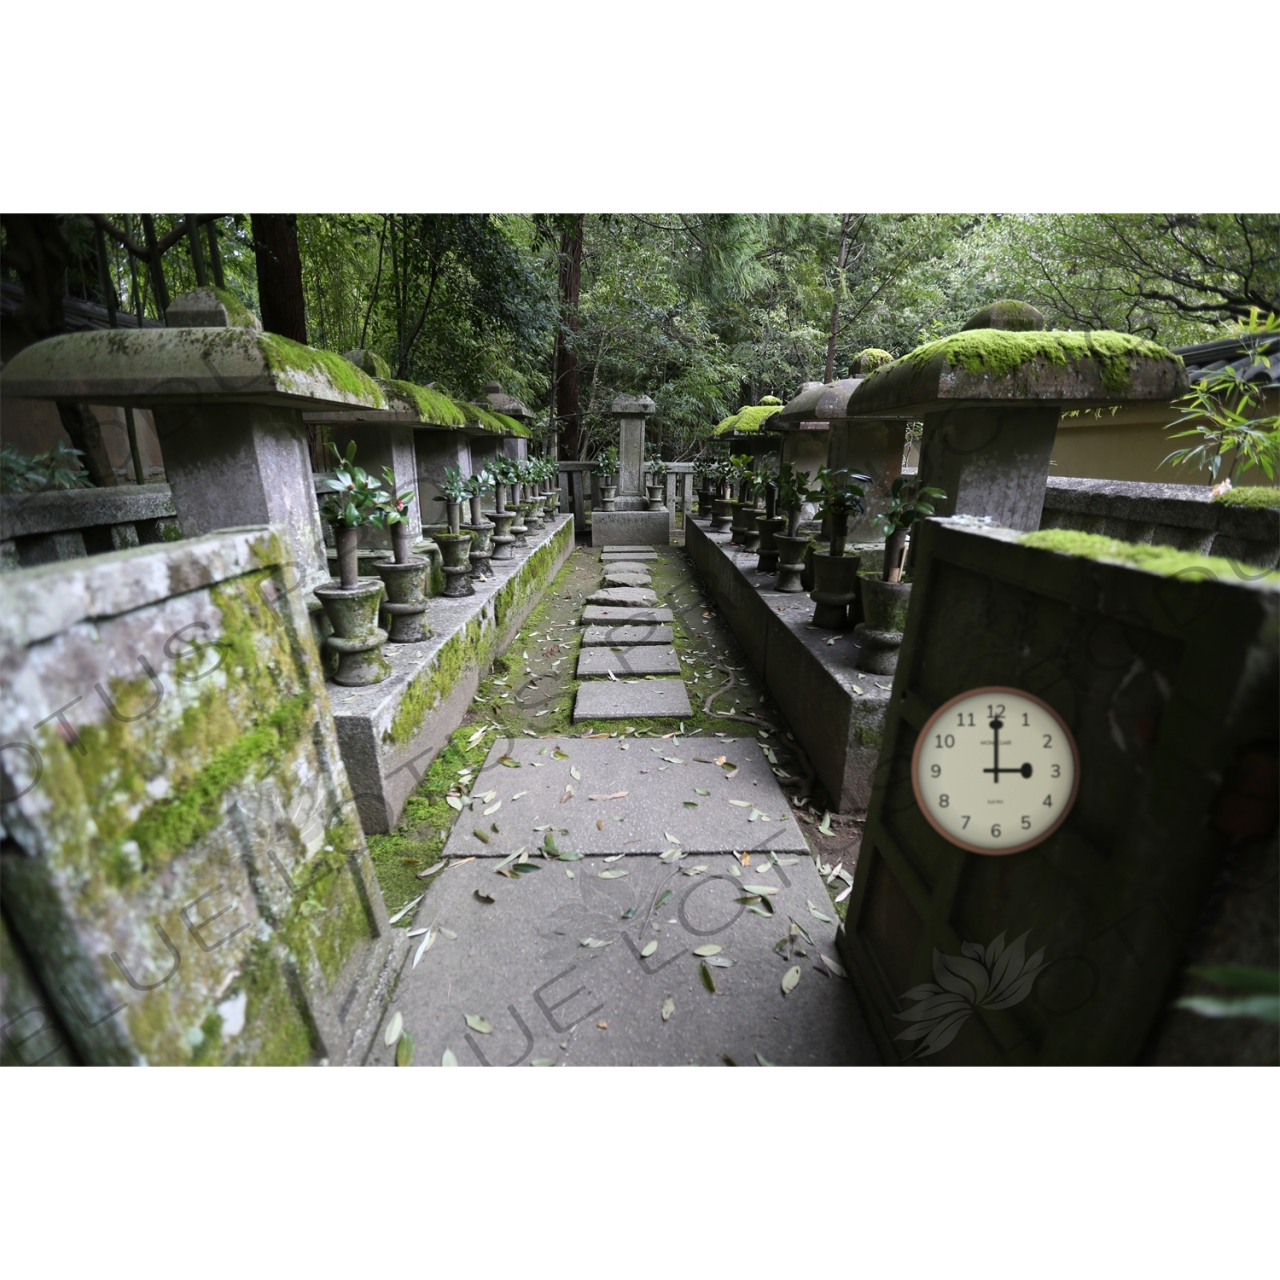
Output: {"hour": 3, "minute": 0}
